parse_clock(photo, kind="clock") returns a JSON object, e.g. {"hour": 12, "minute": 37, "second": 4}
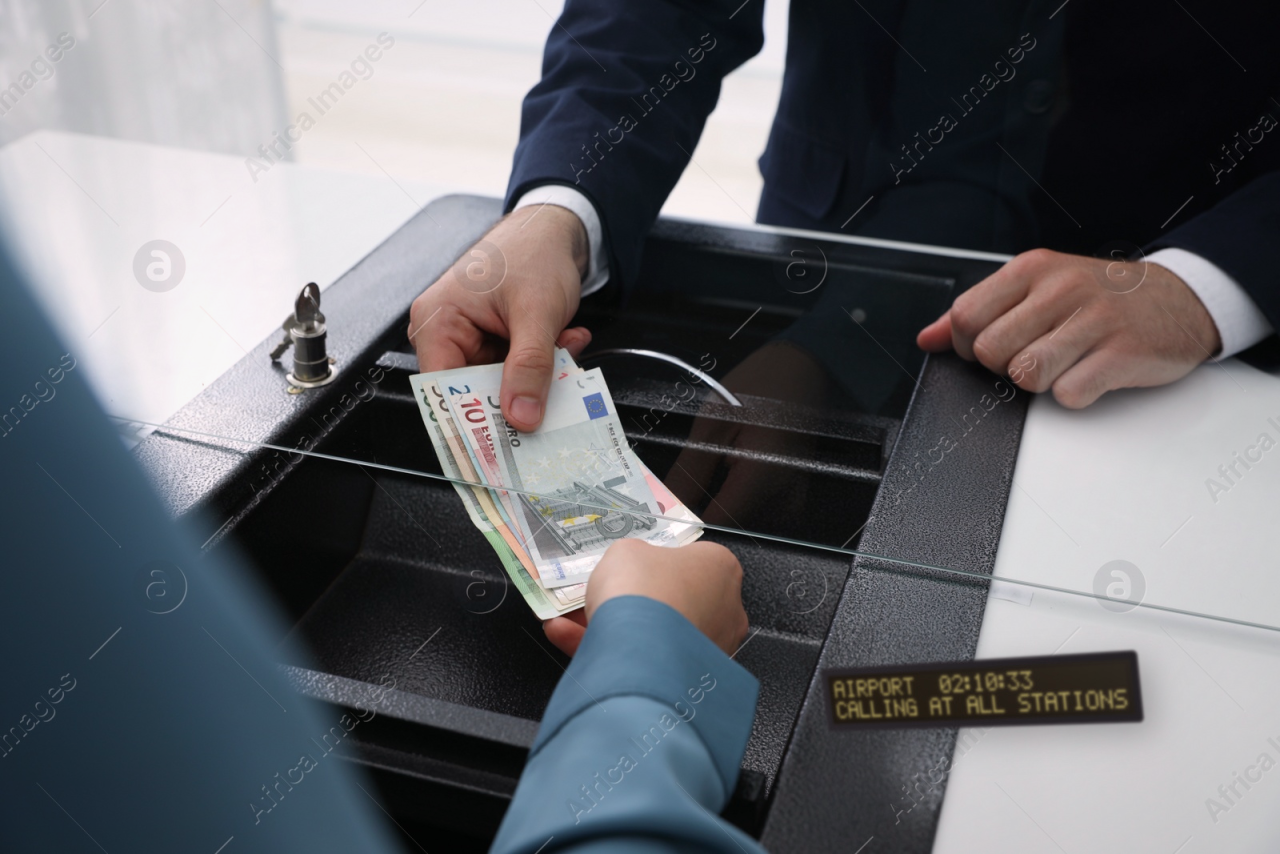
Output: {"hour": 2, "minute": 10, "second": 33}
